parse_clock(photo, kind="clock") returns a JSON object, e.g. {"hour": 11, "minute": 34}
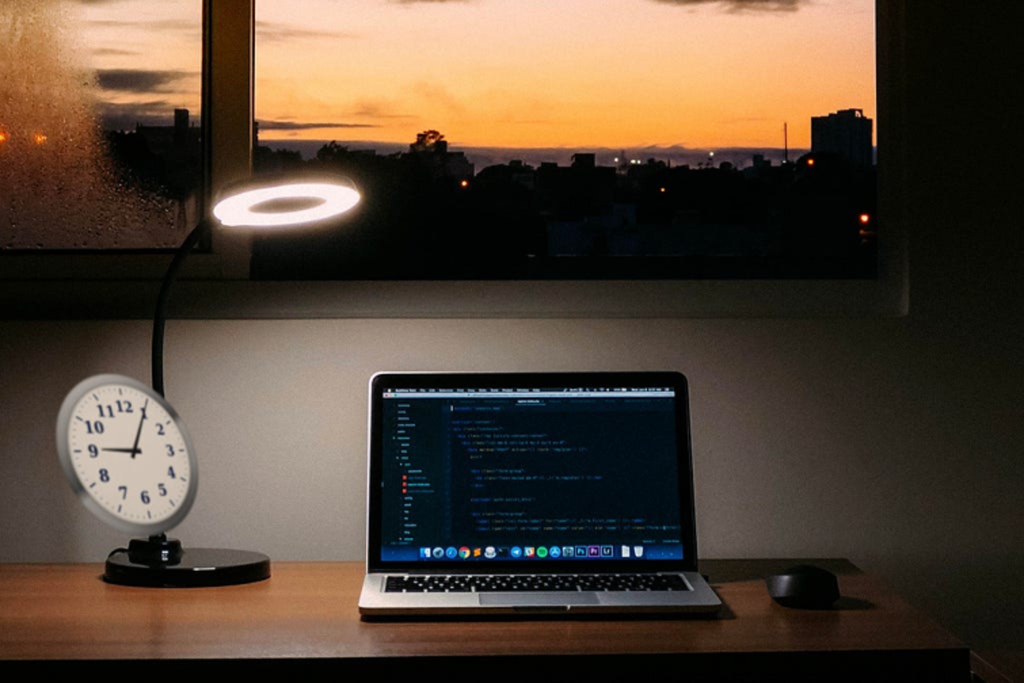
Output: {"hour": 9, "minute": 5}
